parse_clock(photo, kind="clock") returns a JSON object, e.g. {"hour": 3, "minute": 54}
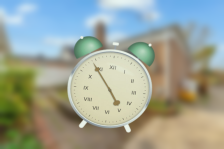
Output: {"hour": 4, "minute": 54}
